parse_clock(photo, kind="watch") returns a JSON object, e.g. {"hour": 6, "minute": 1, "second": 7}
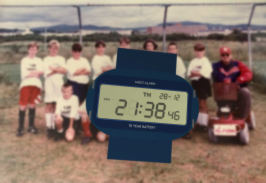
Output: {"hour": 21, "minute": 38, "second": 46}
